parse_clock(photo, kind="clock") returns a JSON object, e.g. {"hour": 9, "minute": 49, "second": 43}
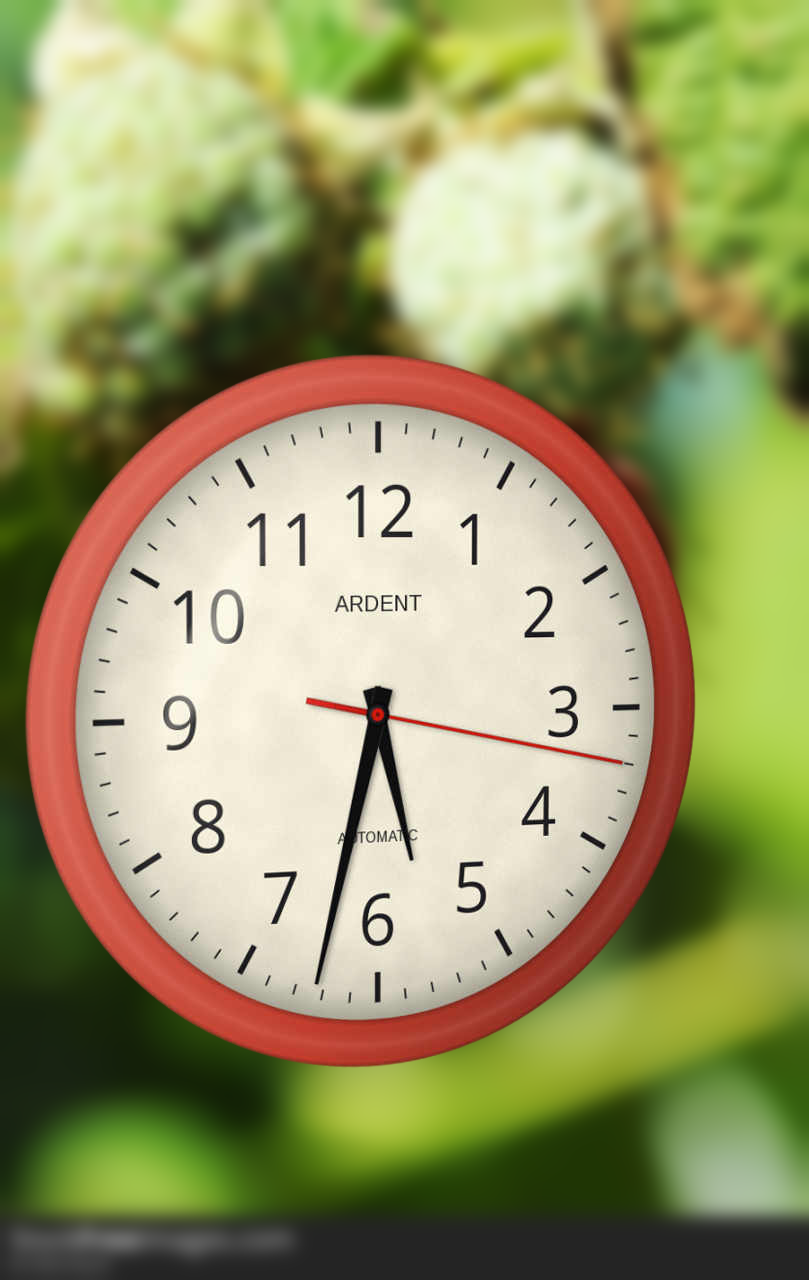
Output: {"hour": 5, "minute": 32, "second": 17}
